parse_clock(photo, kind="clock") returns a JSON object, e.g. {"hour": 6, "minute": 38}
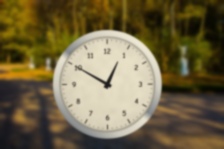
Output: {"hour": 12, "minute": 50}
